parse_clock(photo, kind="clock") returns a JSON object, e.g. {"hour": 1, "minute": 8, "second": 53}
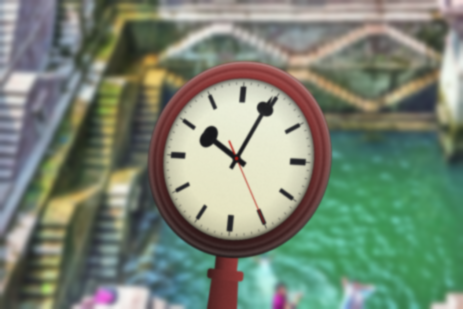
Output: {"hour": 10, "minute": 4, "second": 25}
